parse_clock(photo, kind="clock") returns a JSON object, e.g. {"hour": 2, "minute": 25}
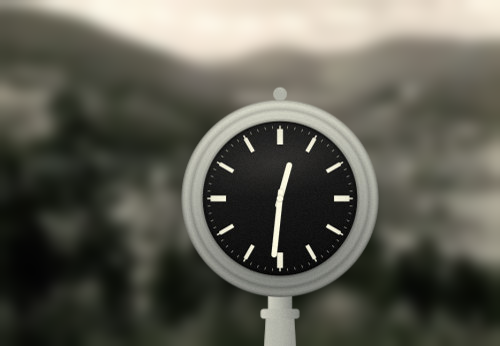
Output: {"hour": 12, "minute": 31}
